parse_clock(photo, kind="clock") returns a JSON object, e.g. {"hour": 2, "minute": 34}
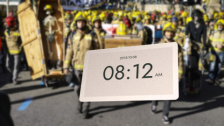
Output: {"hour": 8, "minute": 12}
